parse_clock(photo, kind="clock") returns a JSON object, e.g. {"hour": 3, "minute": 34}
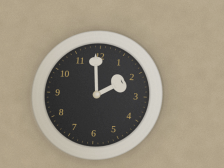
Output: {"hour": 1, "minute": 59}
